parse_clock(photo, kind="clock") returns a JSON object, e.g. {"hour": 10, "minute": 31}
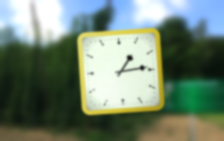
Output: {"hour": 1, "minute": 14}
